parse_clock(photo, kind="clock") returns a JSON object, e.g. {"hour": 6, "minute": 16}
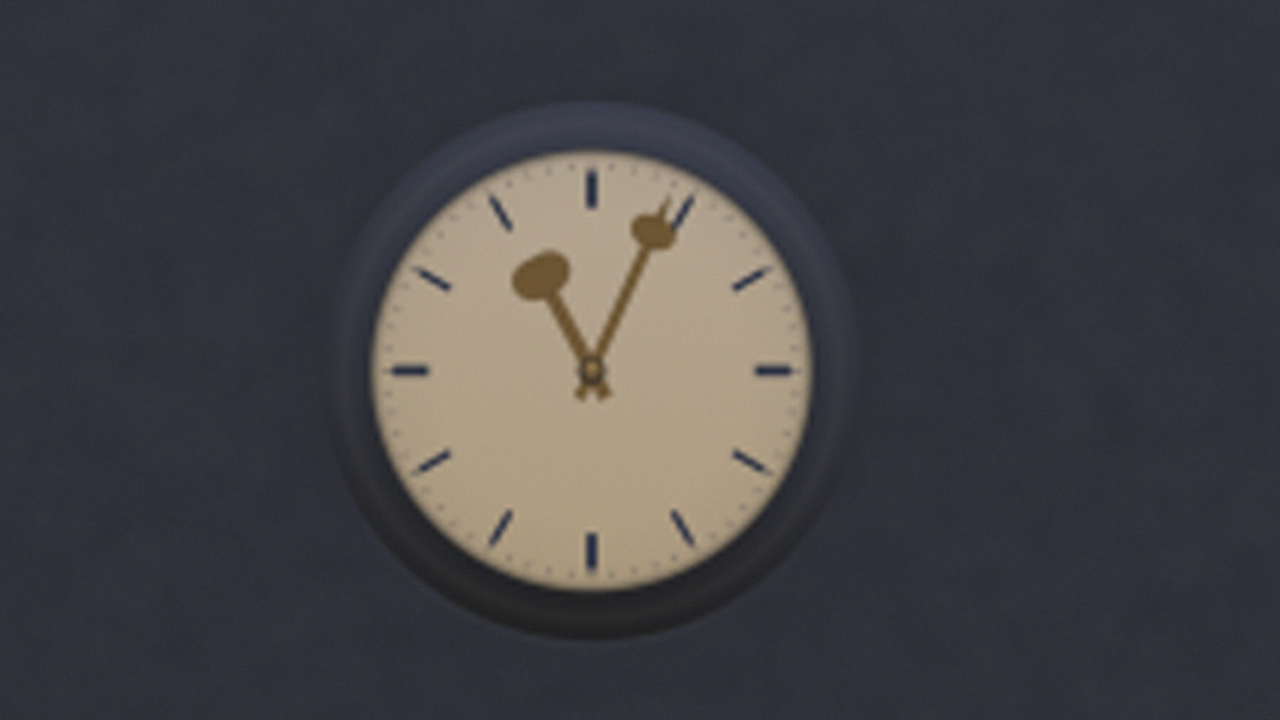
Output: {"hour": 11, "minute": 4}
